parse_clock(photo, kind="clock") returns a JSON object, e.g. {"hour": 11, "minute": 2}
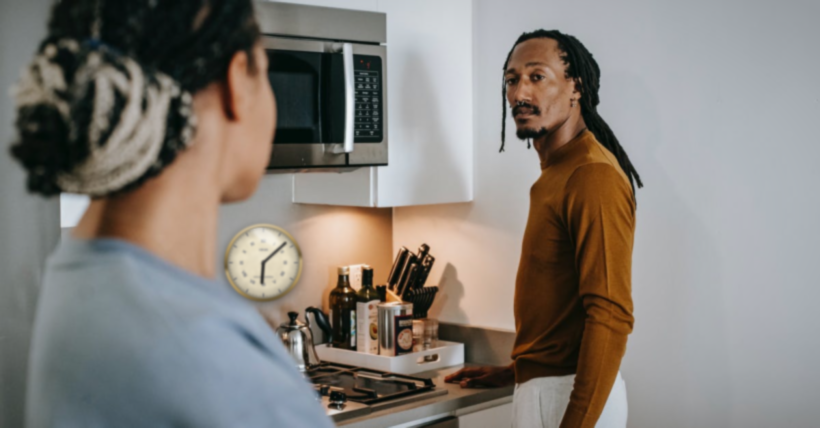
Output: {"hour": 6, "minute": 8}
